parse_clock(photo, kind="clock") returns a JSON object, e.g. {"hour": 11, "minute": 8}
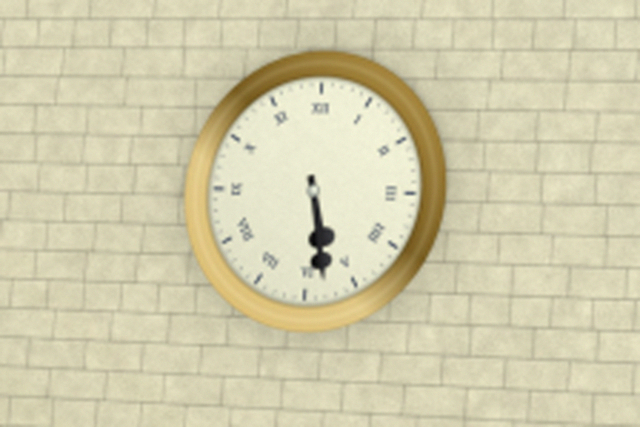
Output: {"hour": 5, "minute": 28}
